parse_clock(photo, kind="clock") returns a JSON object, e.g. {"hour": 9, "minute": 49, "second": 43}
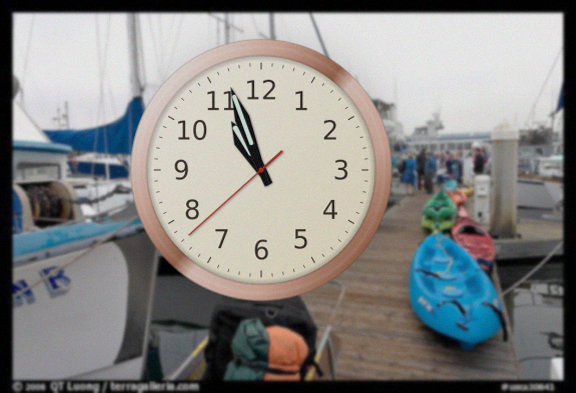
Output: {"hour": 10, "minute": 56, "second": 38}
